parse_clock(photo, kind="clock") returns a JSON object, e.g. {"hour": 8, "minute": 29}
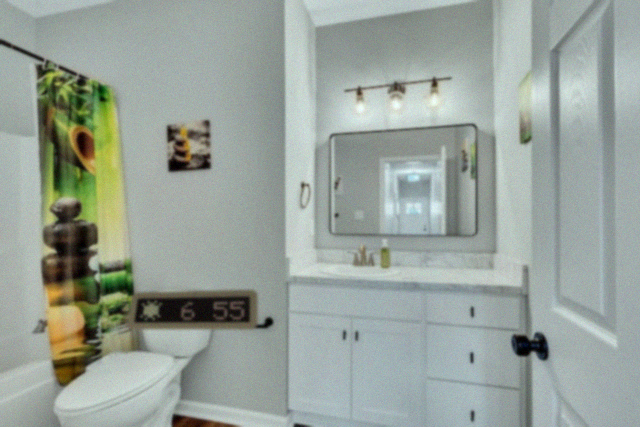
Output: {"hour": 6, "minute": 55}
